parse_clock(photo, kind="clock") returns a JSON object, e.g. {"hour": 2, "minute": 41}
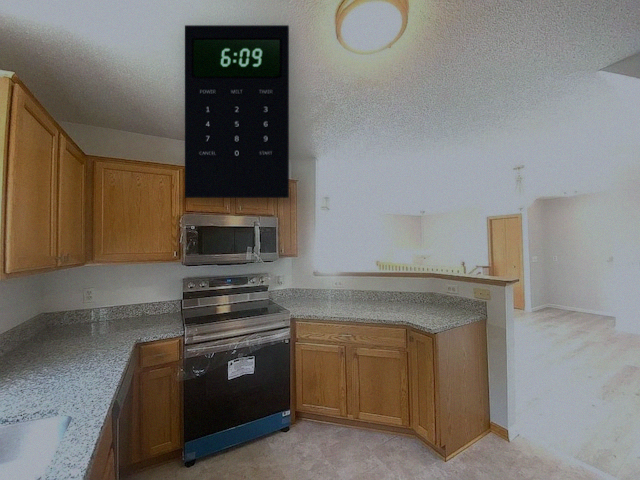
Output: {"hour": 6, "minute": 9}
